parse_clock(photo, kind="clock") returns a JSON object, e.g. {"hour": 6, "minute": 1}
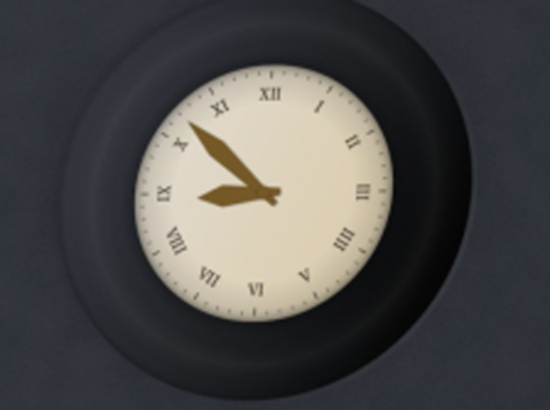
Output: {"hour": 8, "minute": 52}
